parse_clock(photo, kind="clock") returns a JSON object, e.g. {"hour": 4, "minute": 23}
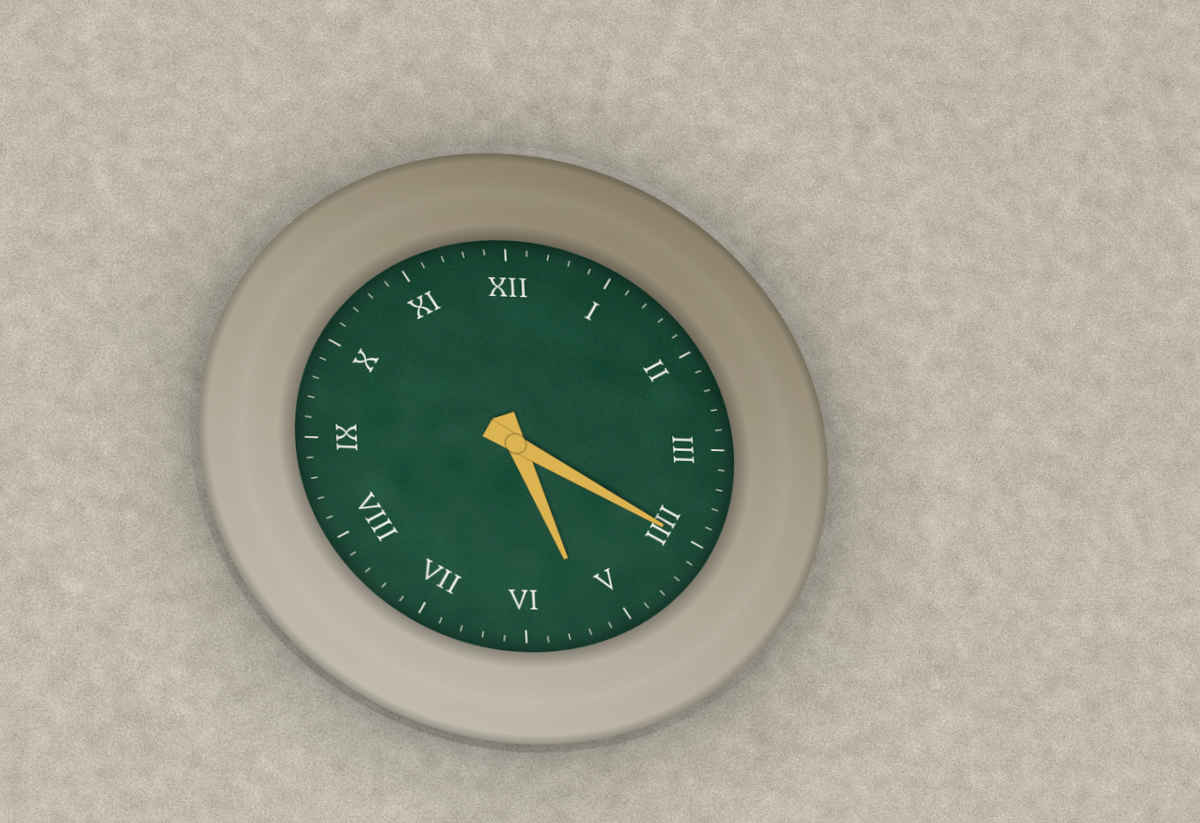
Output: {"hour": 5, "minute": 20}
